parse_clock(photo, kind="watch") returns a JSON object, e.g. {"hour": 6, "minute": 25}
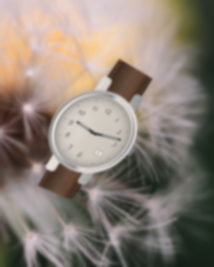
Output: {"hour": 9, "minute": 13}
